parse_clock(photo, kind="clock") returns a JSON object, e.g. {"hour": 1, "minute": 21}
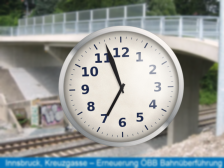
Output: {"hour": 6, "minute": 57}
